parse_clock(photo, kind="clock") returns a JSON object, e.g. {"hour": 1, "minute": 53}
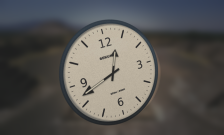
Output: {"hour": 12, "minute": 42}
